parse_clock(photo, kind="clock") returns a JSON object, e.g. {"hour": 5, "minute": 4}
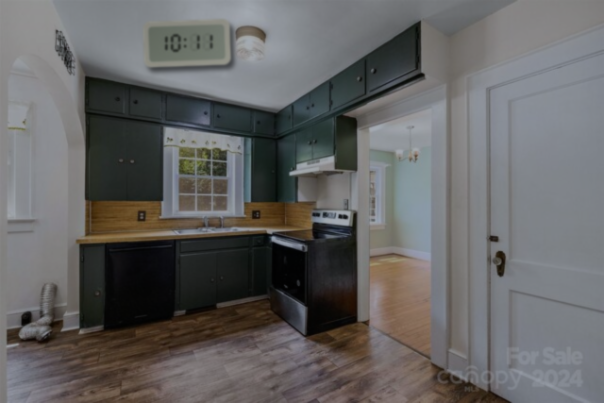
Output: {"hour": 10, "minute": 11}
